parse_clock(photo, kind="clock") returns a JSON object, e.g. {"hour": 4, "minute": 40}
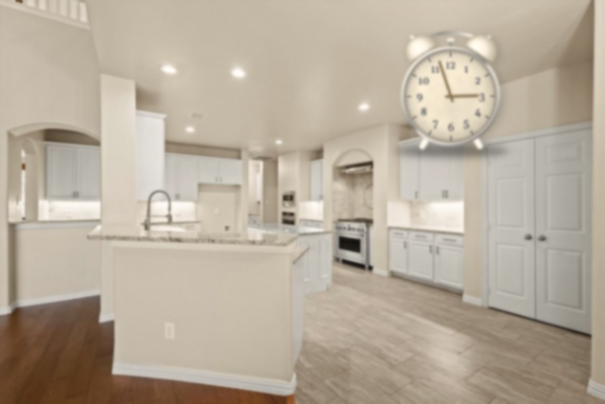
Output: {"hour": 2, "minute": 57}
